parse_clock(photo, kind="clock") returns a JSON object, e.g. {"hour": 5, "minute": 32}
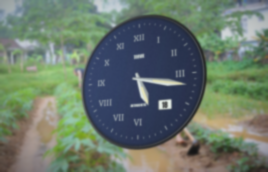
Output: {"hour": 5, "minute": 17}
